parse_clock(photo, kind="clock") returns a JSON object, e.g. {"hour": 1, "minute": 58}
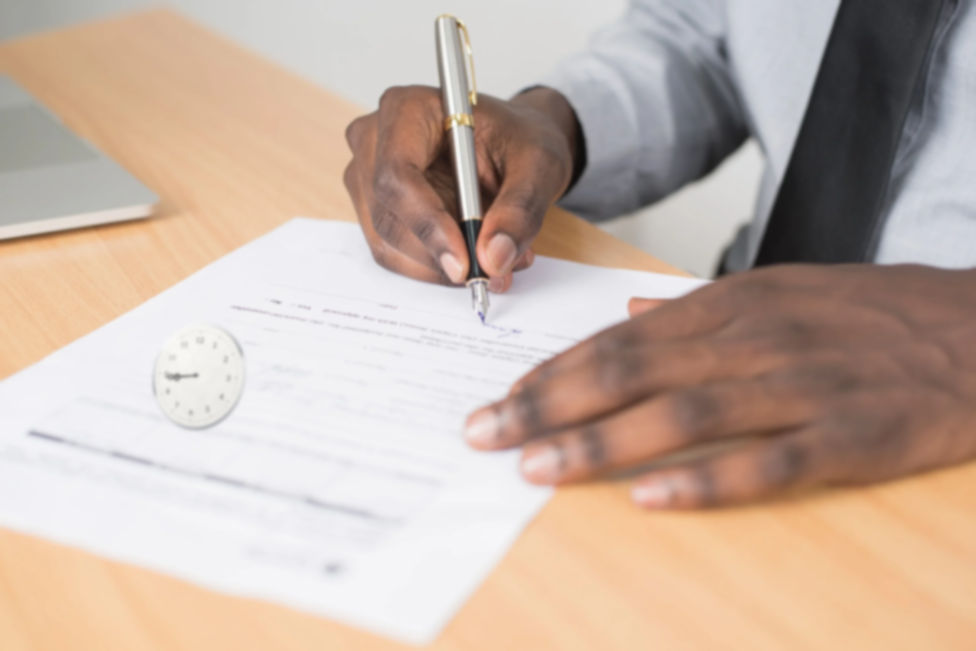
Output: {"hour": 8, "minute": 44}
